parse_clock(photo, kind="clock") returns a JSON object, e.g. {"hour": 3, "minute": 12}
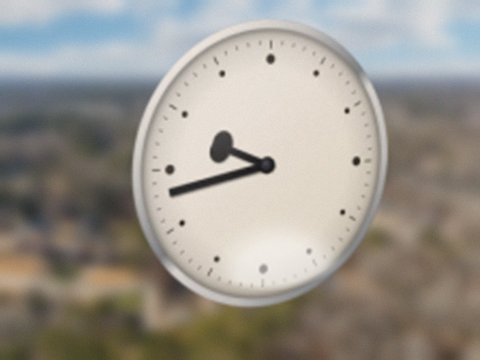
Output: {"hour": 9, "minute": 43}
